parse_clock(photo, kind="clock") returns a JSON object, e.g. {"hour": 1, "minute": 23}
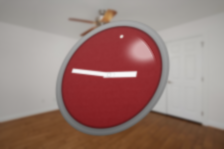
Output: {"hour": 2, "minute": 45}
